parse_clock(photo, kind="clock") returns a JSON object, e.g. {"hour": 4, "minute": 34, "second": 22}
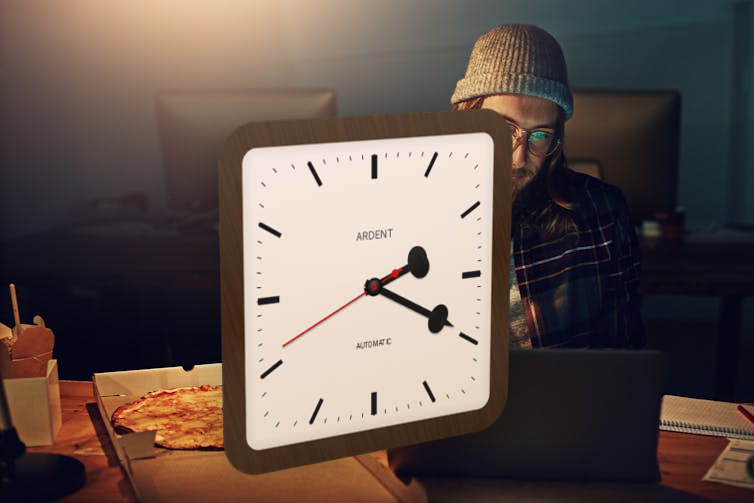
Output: {"hour": 2, "minute": 19, "second": 41}
